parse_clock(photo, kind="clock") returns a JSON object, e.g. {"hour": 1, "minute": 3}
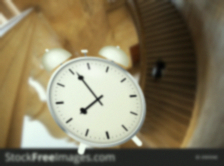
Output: {"hour": 7, "minute": 56}
